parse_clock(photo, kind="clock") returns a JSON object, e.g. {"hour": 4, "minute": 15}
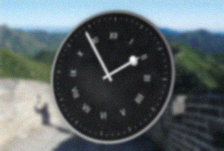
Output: {"hour": 1, "minute": 54}
